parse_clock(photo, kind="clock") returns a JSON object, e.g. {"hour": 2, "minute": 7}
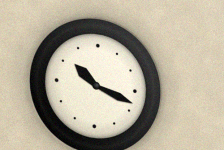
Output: {"hour": 10, "minute": 18}
